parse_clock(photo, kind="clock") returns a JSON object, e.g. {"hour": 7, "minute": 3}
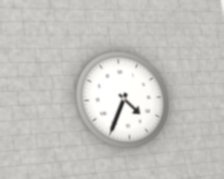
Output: {"hour": 4, "minute": 35}
